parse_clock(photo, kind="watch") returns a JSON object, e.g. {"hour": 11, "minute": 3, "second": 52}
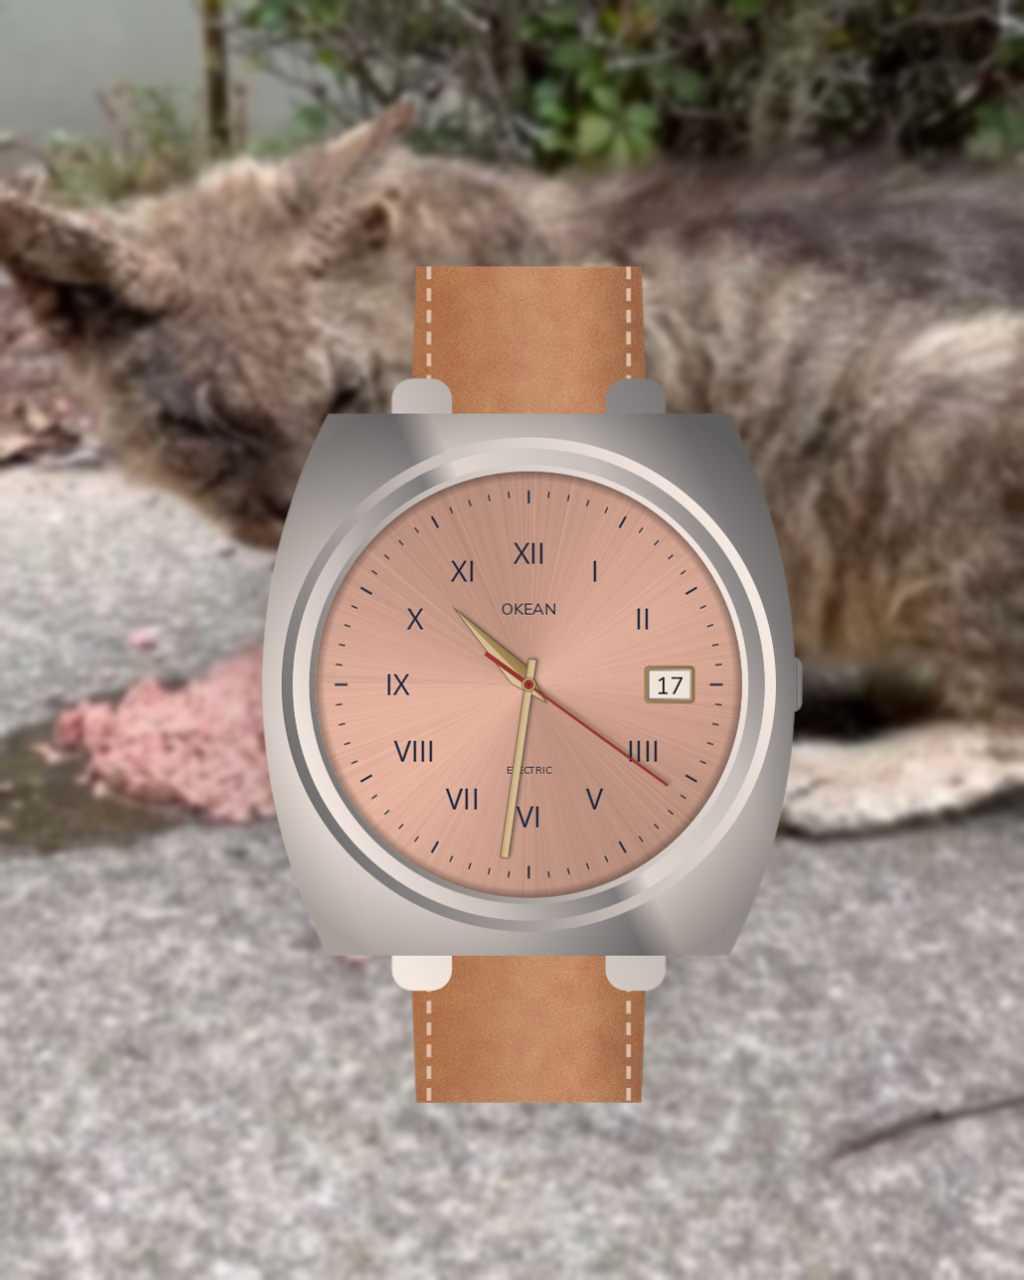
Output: {"hour": 10, "minute": 31, "second": 21}
